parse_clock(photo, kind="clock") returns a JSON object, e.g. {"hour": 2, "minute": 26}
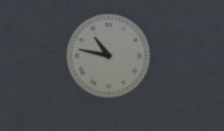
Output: {"hour": 10, "minute": 47}
